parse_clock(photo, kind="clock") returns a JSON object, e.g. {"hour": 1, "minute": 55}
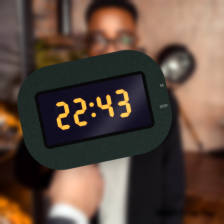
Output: {"hour": 22, "minute": 43}
